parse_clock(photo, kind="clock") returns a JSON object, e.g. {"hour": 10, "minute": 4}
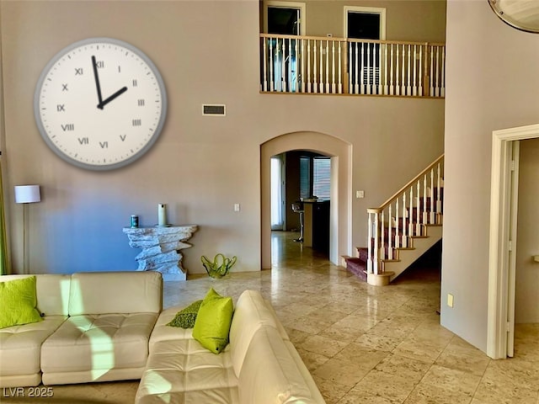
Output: {"hour": 1, "minute": 59}
